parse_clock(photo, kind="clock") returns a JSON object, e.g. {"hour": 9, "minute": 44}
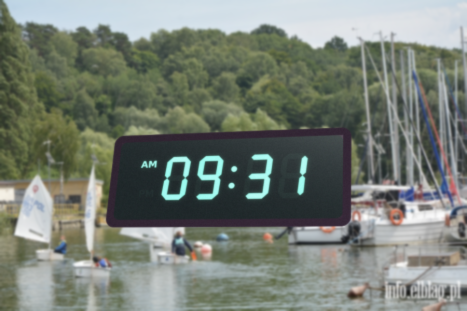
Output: {"hour": 9, "minute": 31}
